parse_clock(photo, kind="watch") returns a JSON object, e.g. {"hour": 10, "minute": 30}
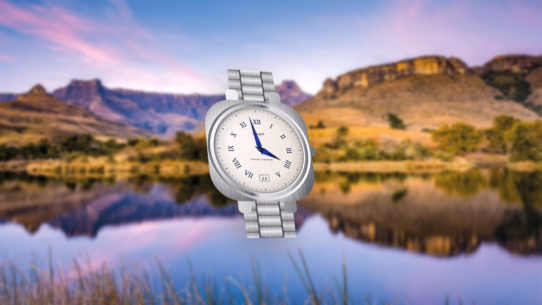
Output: {"hour": 3, "minute": 58}
